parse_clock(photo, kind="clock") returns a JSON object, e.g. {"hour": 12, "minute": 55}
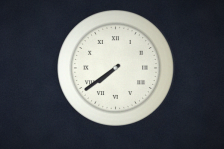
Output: {"hour": 7, "minute": 39}
